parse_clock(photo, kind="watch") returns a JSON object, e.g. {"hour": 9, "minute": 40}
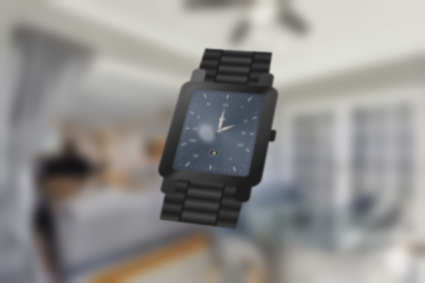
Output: {"hour": 2, "minute": 0}
